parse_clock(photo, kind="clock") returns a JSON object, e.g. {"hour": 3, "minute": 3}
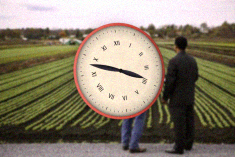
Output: {"hour": 3, "minute": 48}
